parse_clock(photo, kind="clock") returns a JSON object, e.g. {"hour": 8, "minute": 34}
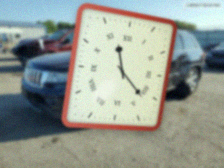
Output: {"hour": 11, "minute": 22}
